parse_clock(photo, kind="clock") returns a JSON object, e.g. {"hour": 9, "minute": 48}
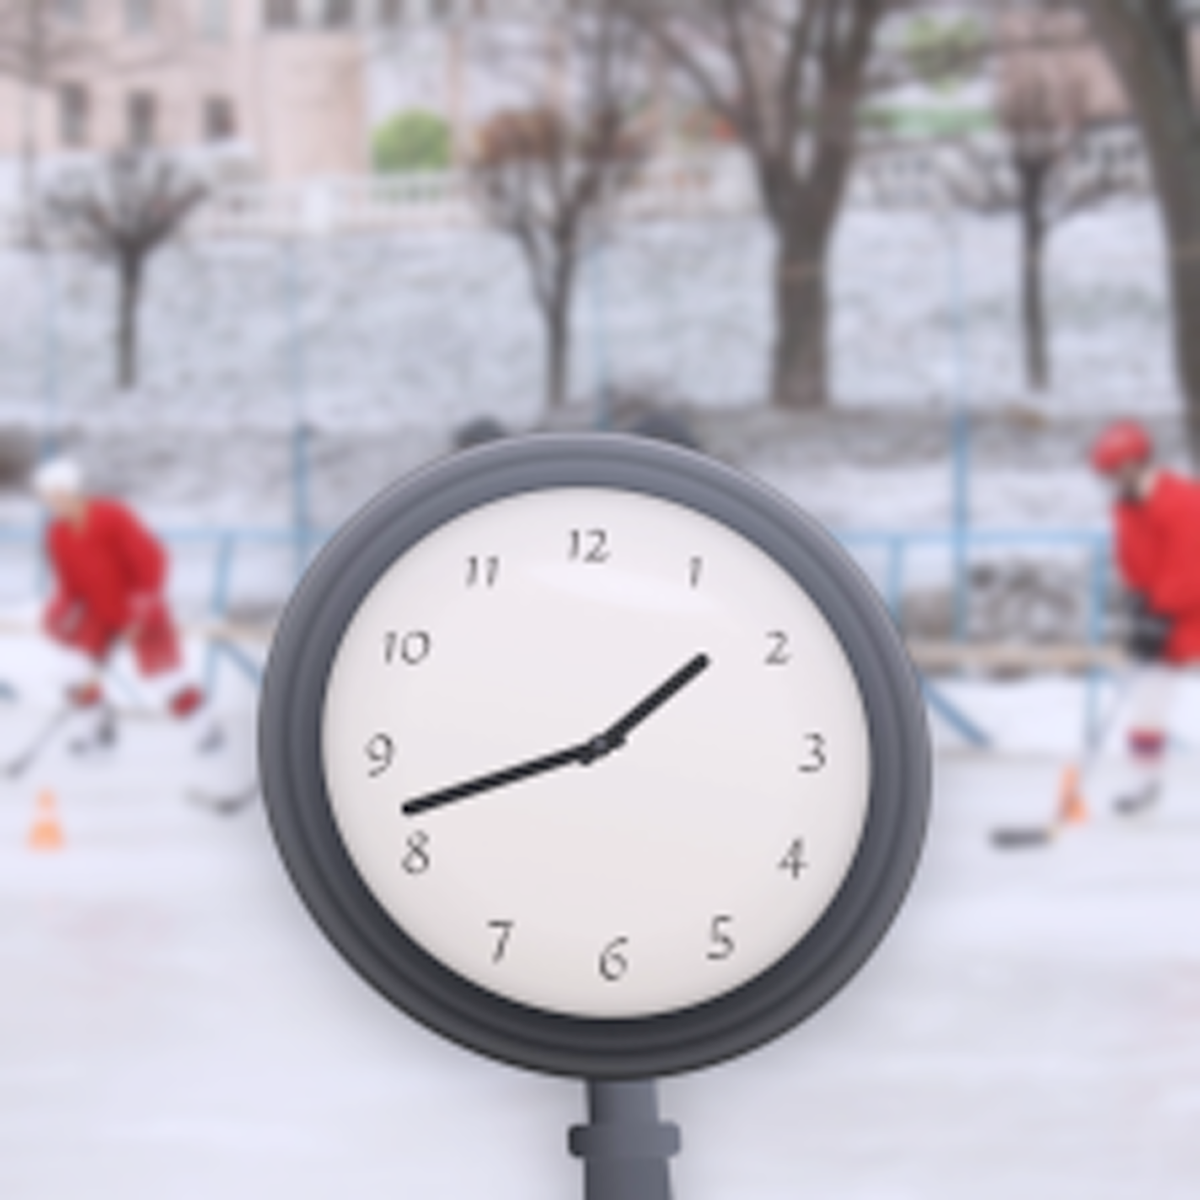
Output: {"hour": 1, "minute": 42}
